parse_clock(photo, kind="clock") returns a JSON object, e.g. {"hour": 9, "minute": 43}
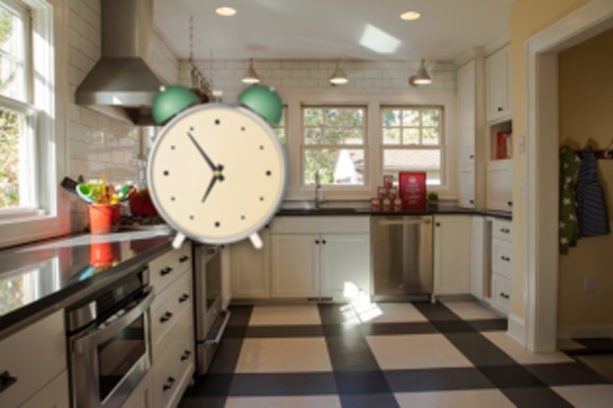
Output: {"hour": 6, "minute": 54}
